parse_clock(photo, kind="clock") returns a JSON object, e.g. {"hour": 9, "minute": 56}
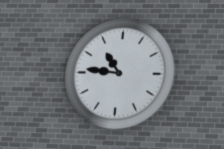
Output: {"hour": 10, "minute": 46}
